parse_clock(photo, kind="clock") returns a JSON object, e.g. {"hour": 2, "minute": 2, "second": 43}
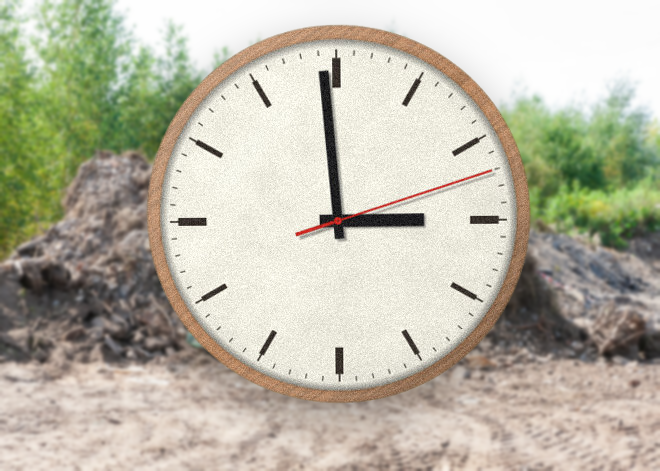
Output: {"hour": 2, "minute": 59, "second": 12}
